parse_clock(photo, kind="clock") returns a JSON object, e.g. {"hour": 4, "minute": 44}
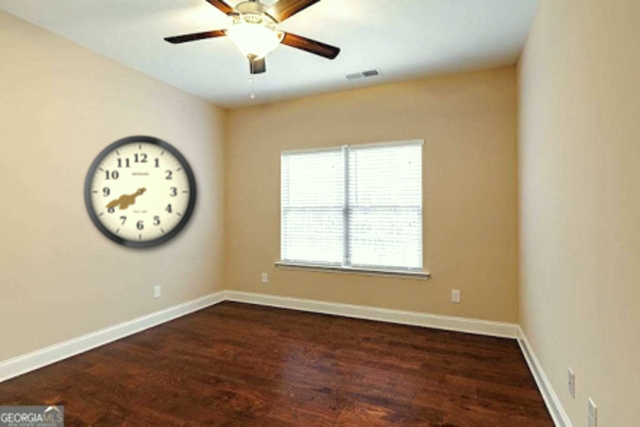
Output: {"hour": 7, "minute": 41}
